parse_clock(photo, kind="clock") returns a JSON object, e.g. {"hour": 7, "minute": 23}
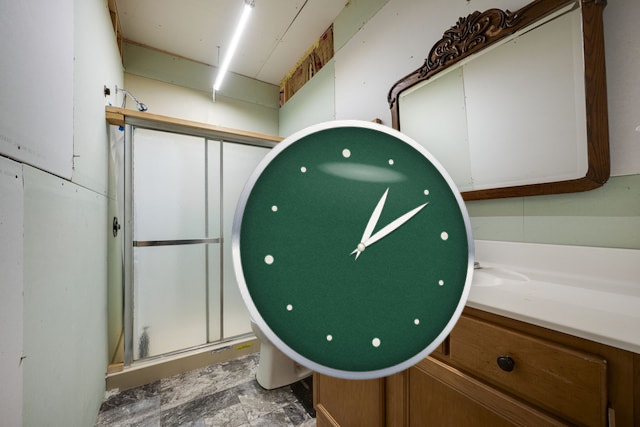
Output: {"hour": 1, "minute": 11}
